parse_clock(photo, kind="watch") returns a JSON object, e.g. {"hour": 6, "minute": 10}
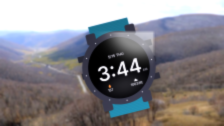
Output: {"hour": 3, "minute": 44}
